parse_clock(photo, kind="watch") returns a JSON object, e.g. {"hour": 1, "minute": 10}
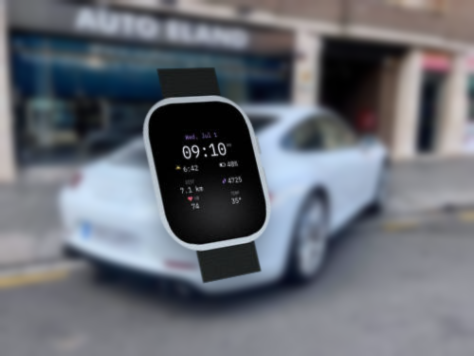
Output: {"hour": 9, "minute": 10}
